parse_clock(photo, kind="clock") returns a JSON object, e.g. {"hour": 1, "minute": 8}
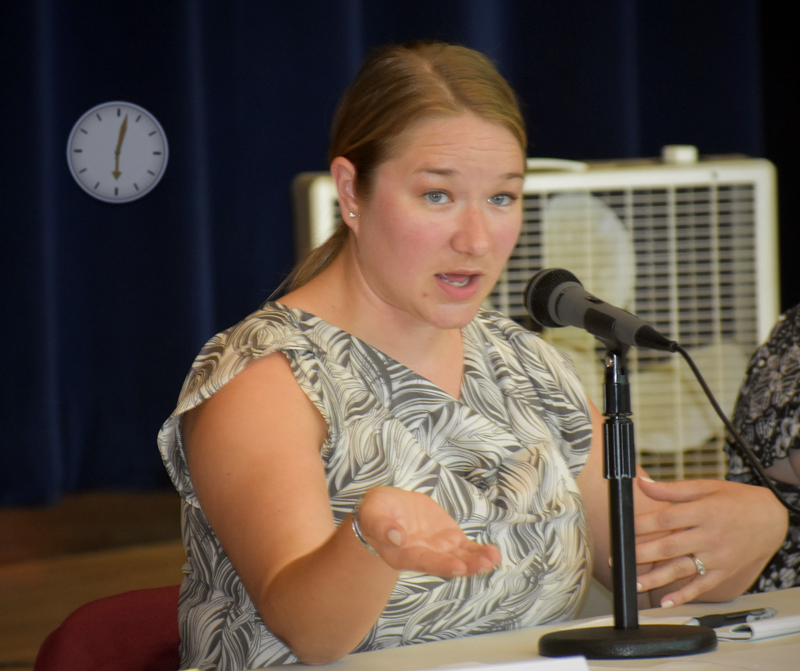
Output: {"hour": 6, "minute": 2}
